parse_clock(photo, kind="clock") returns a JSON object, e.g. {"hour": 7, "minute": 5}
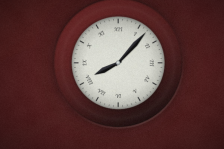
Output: {"hour": 8, "minute": 7}
